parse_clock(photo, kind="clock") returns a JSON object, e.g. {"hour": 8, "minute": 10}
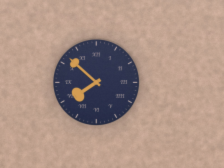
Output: {"hour": 7, "minute": 52}
